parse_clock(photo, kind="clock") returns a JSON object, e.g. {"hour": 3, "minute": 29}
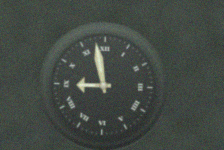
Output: {"hour": 8, "minute": 58}
